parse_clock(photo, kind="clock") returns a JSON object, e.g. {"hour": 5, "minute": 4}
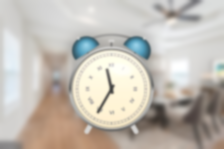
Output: {"hour": 11, "minute": 35}
